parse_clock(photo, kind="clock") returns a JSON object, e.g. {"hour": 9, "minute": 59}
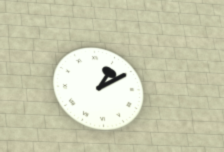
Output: {"hour": 1, "minute": 10}
